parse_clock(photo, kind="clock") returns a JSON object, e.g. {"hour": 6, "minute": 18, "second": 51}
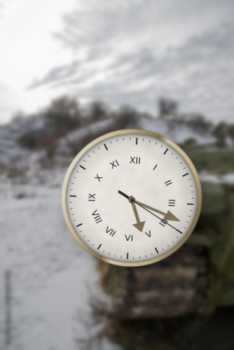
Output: {"hour": 5, "minute": 18, "second": 20}
